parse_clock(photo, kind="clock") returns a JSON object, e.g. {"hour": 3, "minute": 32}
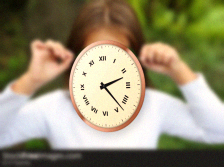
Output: {"hour": 2, "minute": 23}
